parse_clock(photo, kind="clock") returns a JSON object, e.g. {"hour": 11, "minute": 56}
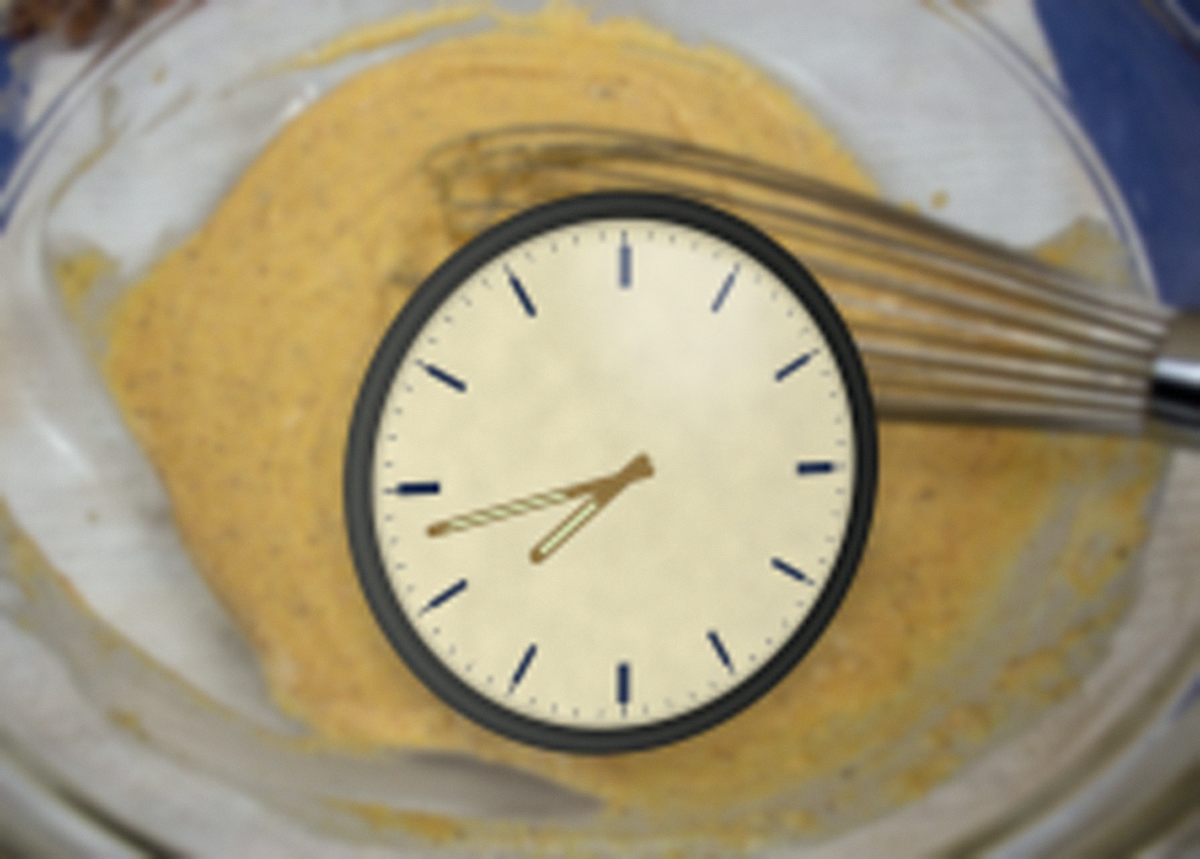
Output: {"hour": 7, "minute": 43}
